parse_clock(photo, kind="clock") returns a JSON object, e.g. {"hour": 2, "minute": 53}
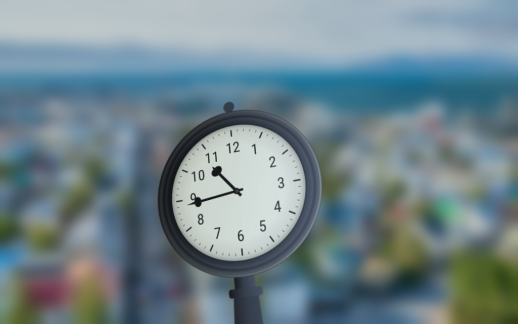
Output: {"hour": 10, "minute": 44}
